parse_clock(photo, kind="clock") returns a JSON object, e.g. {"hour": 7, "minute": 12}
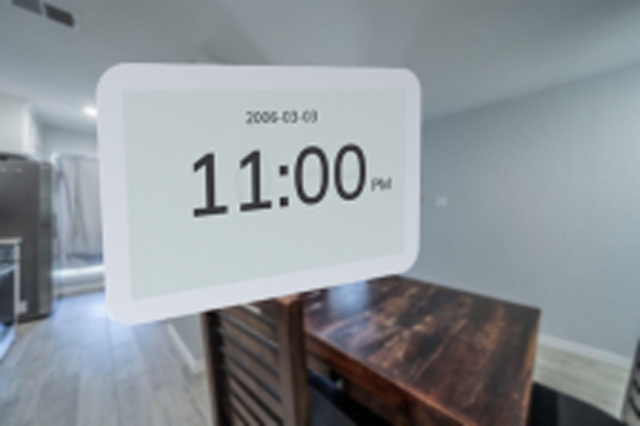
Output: {"hour": 11, "minute": 0}
